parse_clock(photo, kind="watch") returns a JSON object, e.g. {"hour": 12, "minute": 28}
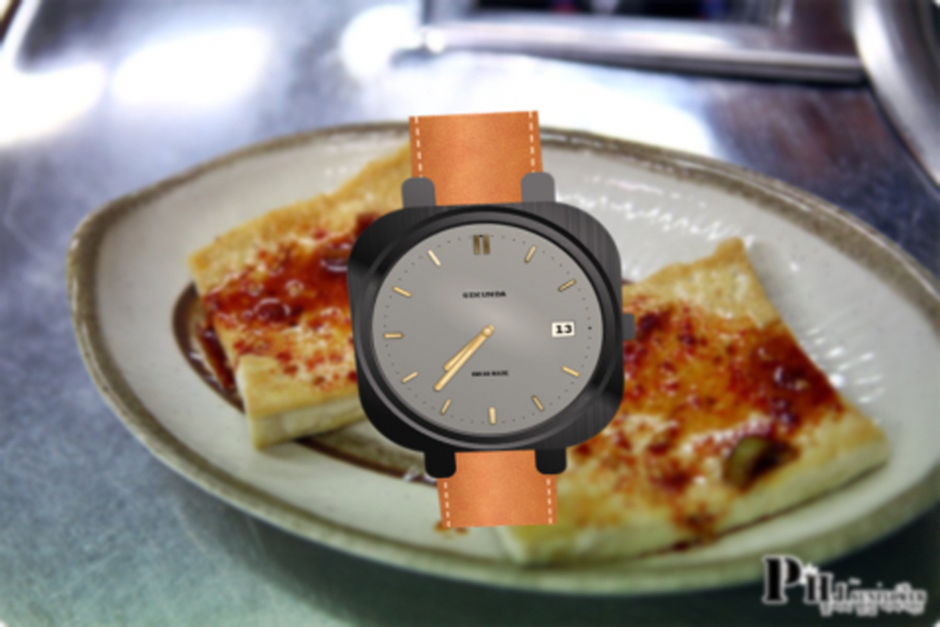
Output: {"hour": 7, "minute": 37}
